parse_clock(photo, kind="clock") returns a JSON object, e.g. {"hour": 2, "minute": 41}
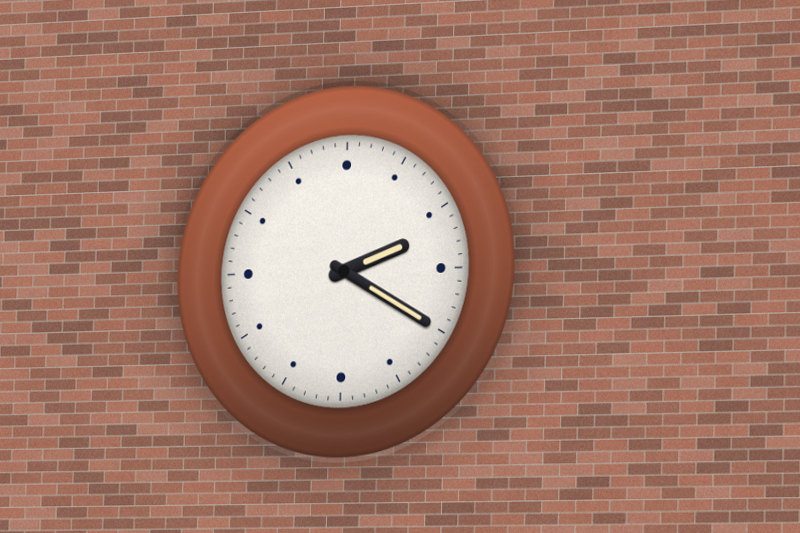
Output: {"hour": 2, "minute": 20}
